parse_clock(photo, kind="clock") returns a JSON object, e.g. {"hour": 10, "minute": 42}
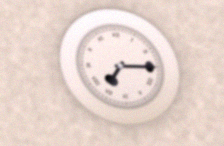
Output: {"hour": 7, "minute": 15}
